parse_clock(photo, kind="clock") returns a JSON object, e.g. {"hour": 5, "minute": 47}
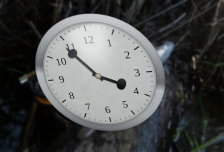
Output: {"hour": 3, "minute": 54}
